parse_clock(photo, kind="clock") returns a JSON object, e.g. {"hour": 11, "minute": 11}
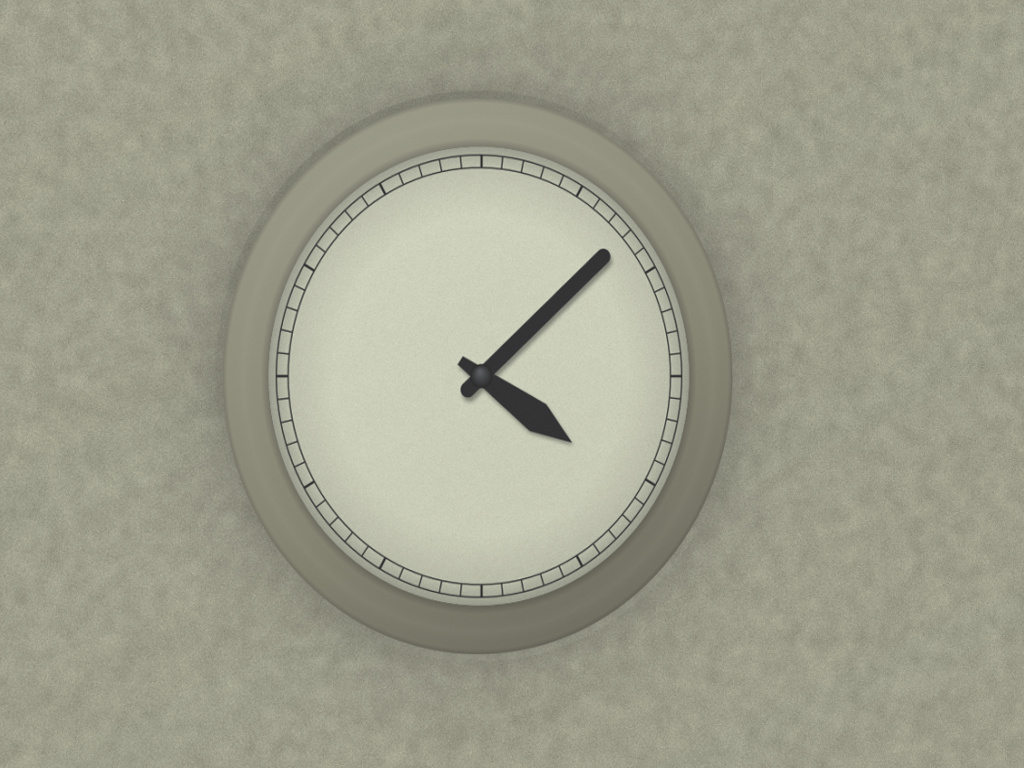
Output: {"hour": 4, "minute": 8}
